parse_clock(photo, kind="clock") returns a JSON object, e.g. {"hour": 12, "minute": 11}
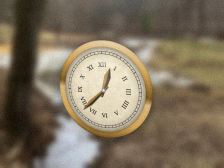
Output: {"hour": 12, "minute": 38}
